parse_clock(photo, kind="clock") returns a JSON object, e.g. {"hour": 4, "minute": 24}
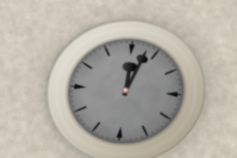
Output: {"hour": 12, "minute": 3}
